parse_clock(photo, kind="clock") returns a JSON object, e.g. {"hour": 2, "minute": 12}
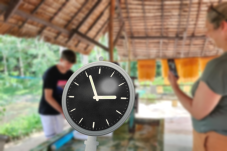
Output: {"hour": 2, "minute": 56}
